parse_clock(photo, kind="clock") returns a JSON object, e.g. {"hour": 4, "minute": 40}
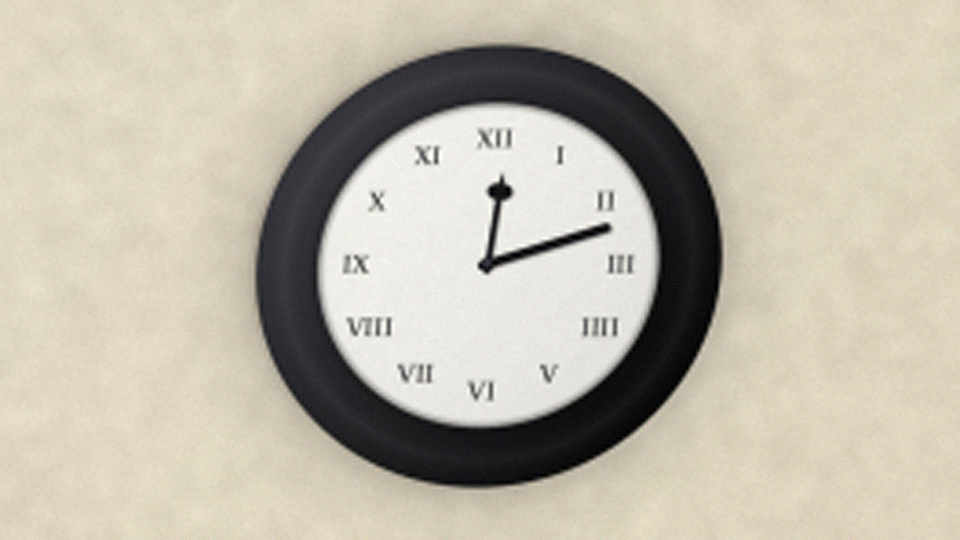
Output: {"hour": 12, "minute": 12}
